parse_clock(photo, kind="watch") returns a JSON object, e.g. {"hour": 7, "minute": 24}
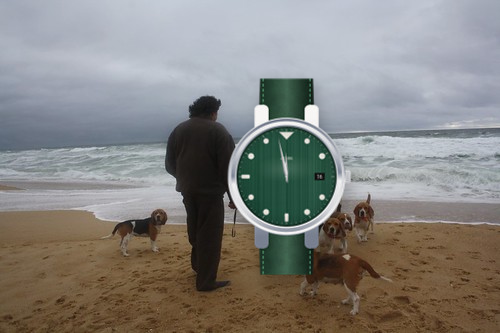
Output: {"hour": 11, "minute": 58}
